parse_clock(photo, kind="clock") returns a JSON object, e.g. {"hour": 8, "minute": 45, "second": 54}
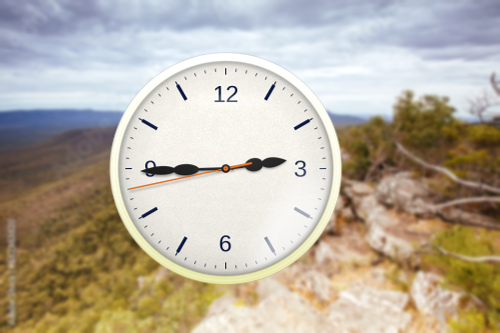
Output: {"hour": 2, "minute": 44, "second": 43}
